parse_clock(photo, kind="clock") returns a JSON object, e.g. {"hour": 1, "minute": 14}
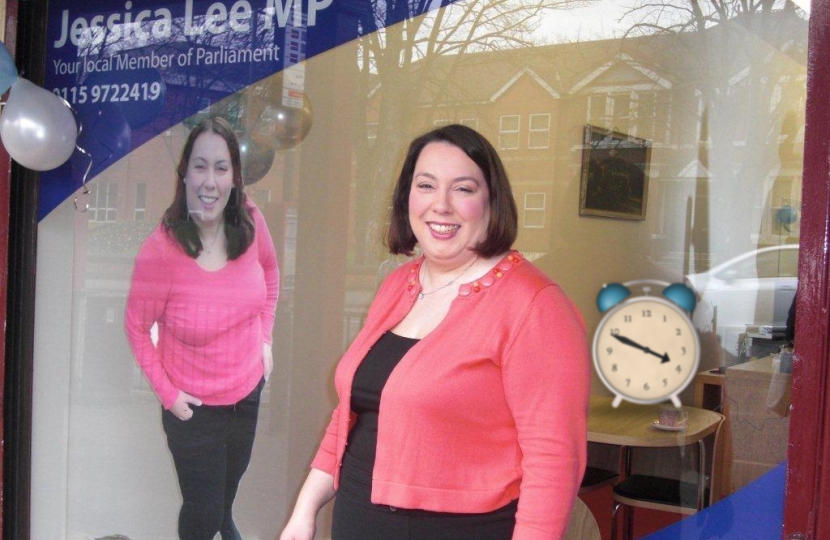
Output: {"hour": 3, "minute": 49}
